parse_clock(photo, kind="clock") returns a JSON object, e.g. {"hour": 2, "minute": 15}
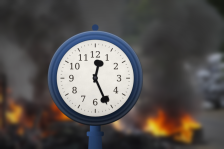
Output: {"hour": 12, "minute": 26}
